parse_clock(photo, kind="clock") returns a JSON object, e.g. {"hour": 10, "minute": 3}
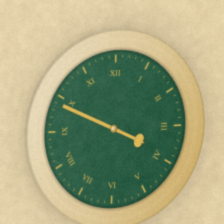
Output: {"hour": 3, "minute": 49}
